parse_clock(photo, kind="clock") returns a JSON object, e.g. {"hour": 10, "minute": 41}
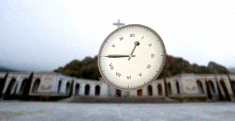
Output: {"hour": 12, "minute": 45}
